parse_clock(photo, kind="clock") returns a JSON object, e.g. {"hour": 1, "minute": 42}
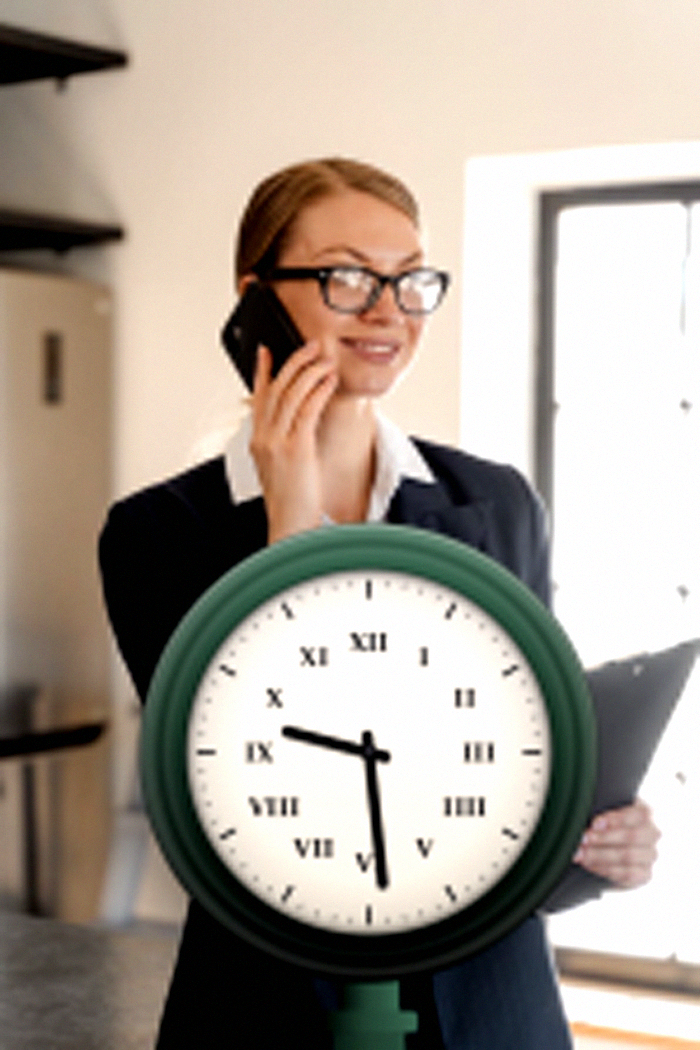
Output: {"hour": 9, "minute": 29}
